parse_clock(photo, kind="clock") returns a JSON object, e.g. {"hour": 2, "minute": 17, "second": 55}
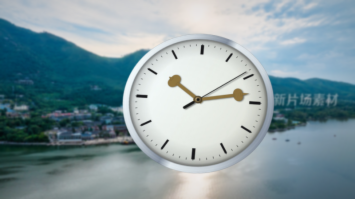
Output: {"hour": 10, "minute": 13, "second": 9}
